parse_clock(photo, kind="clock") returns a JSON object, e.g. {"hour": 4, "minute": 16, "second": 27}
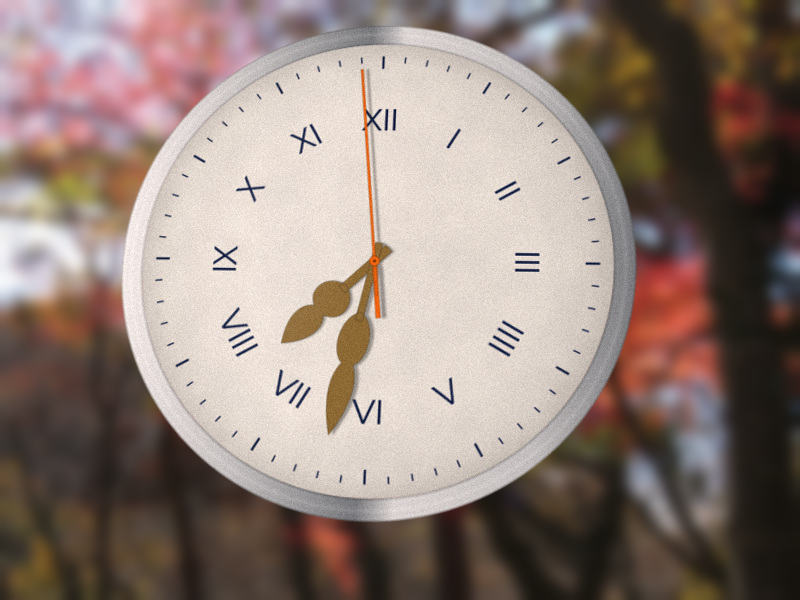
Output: {"hour": 7, "minute": 31, "second": 59}
